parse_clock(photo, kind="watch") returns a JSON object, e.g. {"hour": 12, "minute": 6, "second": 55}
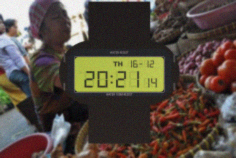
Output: {"hour": 20, "minute": 21, "second": 14}
